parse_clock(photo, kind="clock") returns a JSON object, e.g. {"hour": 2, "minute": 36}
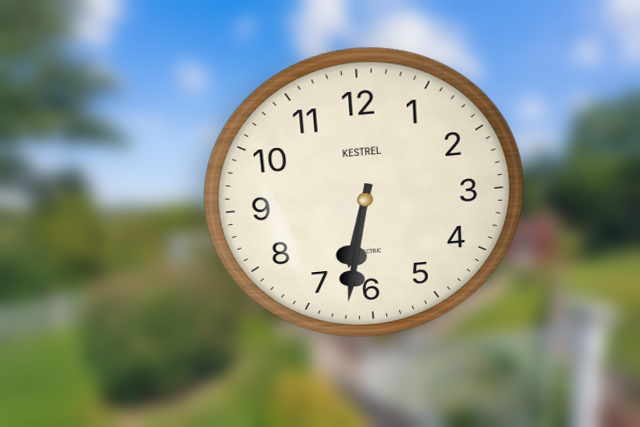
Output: {"hour": 6, "minute": 32}
